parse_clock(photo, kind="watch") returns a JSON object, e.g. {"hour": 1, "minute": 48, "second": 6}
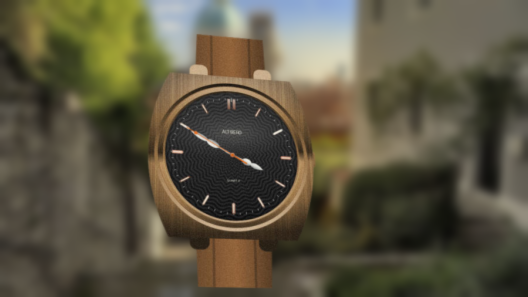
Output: {"hour": 3, "minute": 49, "second": 50}
